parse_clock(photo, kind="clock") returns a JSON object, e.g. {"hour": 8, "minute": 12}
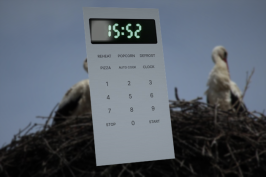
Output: {"hour": 15, "minute": 52}
